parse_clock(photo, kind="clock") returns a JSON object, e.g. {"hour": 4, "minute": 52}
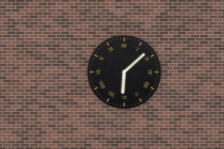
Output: {"hour": 6, "minute": 8}
